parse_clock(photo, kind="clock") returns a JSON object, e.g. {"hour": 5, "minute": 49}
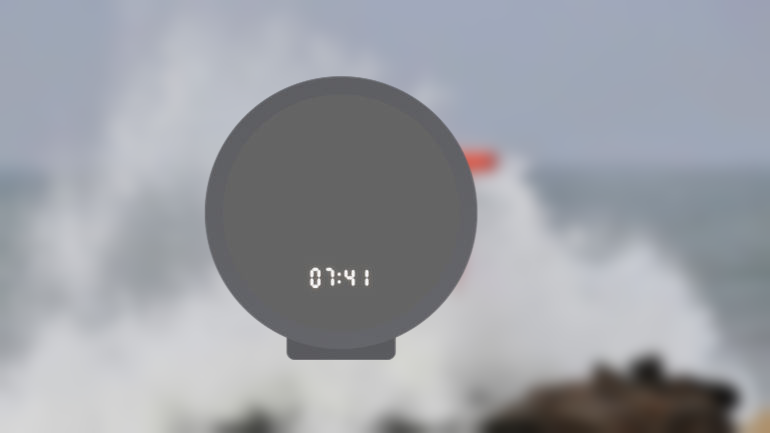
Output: {"hour": 7, "minute": 41}
